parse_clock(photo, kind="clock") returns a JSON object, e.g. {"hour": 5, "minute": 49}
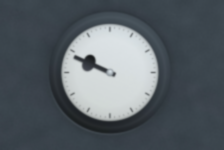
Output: {"hour": 9, "minute": 49}
